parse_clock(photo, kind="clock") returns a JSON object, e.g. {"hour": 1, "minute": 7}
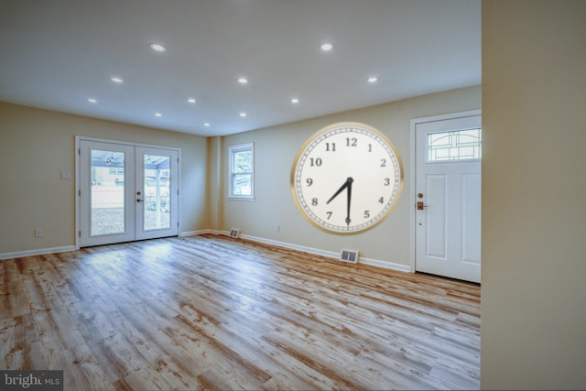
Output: {"hour": 7, "minute": 30}
